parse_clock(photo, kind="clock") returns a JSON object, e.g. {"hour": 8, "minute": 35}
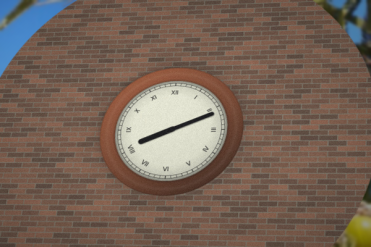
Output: {"hour": 8, "minute": 11}
